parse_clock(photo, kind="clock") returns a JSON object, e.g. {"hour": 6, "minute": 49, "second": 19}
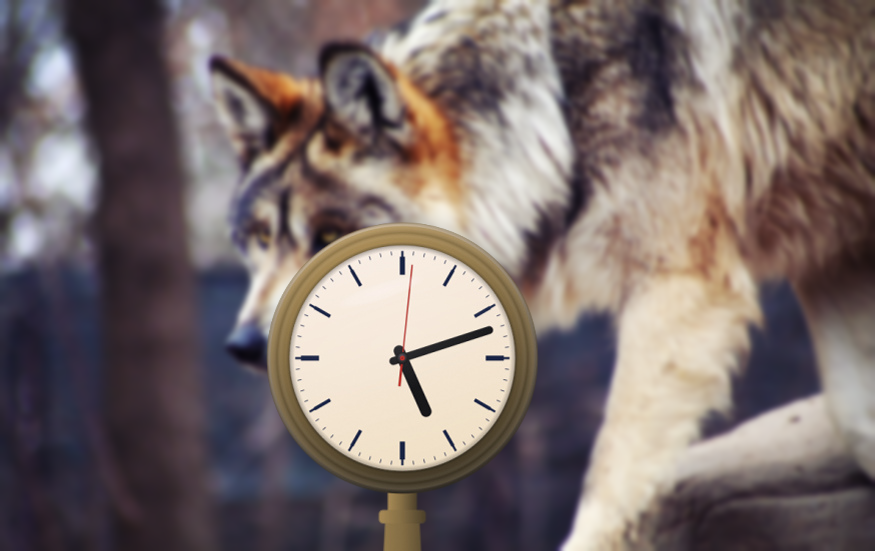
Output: {"hour": 5, "minute": 12, "second": 1}
